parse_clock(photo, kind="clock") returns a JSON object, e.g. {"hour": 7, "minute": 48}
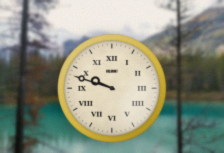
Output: {"hour": 9, "minute": 48}
